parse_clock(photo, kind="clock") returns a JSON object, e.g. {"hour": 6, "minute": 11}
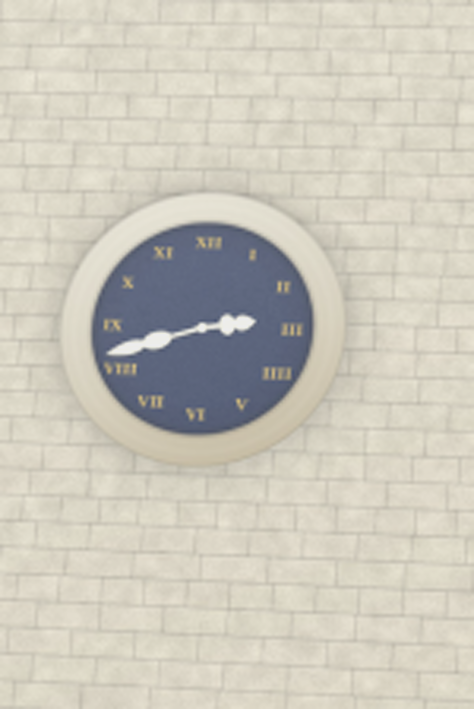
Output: {"hour": 2, "minute": 42}
